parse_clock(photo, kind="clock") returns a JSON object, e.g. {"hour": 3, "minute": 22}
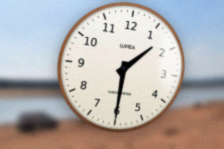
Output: {"hour": 1, "minute": 30}
